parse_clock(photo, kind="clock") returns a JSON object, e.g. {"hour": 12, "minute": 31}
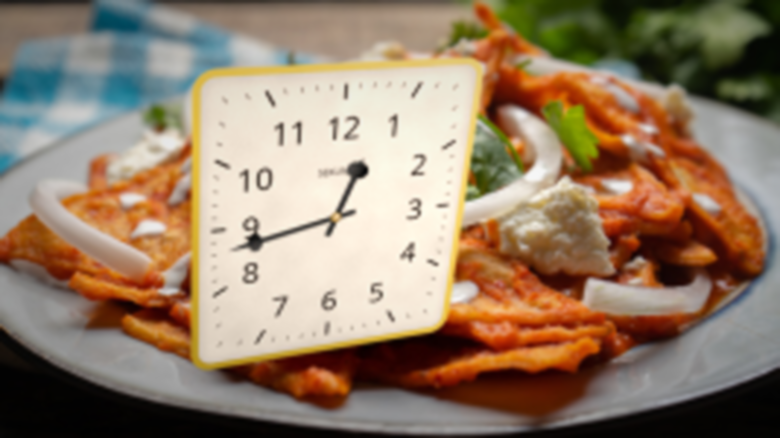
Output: {"hour": 12, "minute": 43}
